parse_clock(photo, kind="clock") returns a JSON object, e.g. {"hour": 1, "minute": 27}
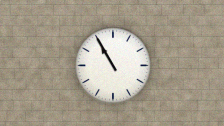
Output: {"hour": 10, "minute": 55}
